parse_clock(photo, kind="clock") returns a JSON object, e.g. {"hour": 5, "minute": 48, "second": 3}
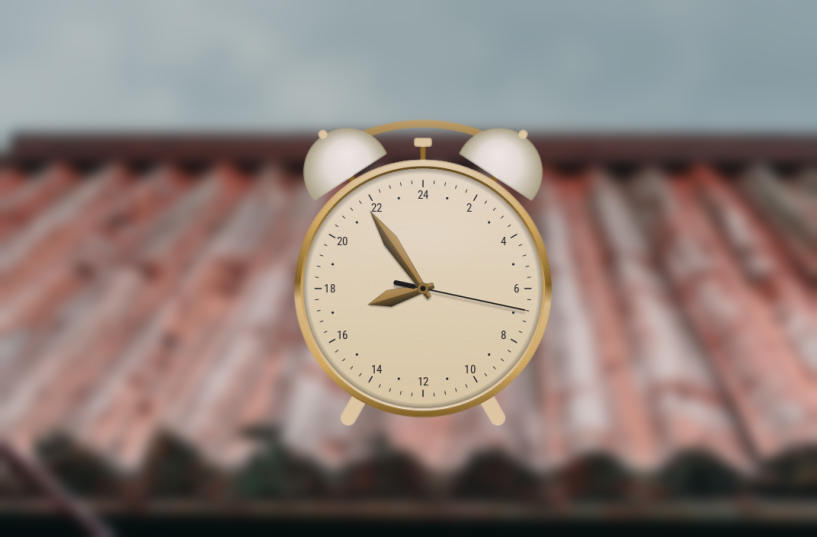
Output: {"hour": 16, "minute": 54, "second": 17}
